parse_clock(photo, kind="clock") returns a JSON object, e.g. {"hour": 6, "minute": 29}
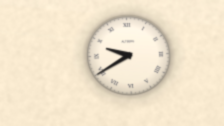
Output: {"hour": 9, "minute": 40}
